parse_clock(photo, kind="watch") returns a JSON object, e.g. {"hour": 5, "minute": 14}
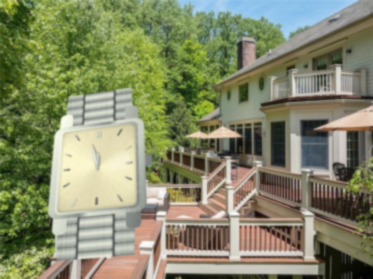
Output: {"hour": 11, "minute": 58}
